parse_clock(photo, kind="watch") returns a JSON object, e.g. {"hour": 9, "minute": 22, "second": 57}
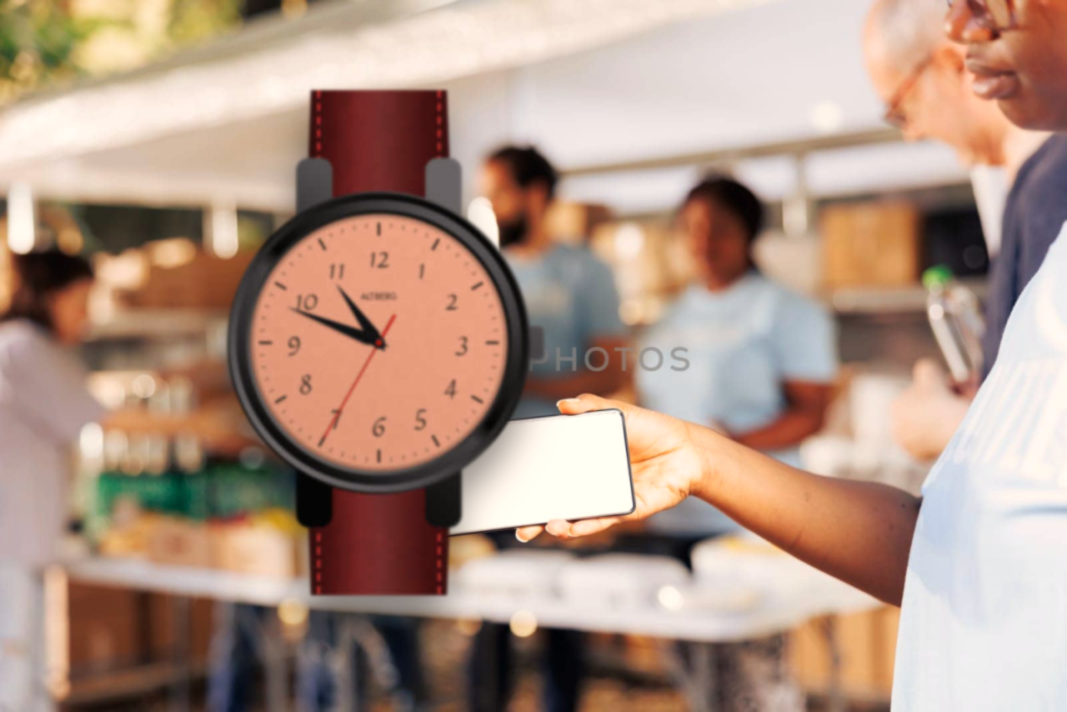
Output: {"hour": 10, "minute": 48, "second": 35}
